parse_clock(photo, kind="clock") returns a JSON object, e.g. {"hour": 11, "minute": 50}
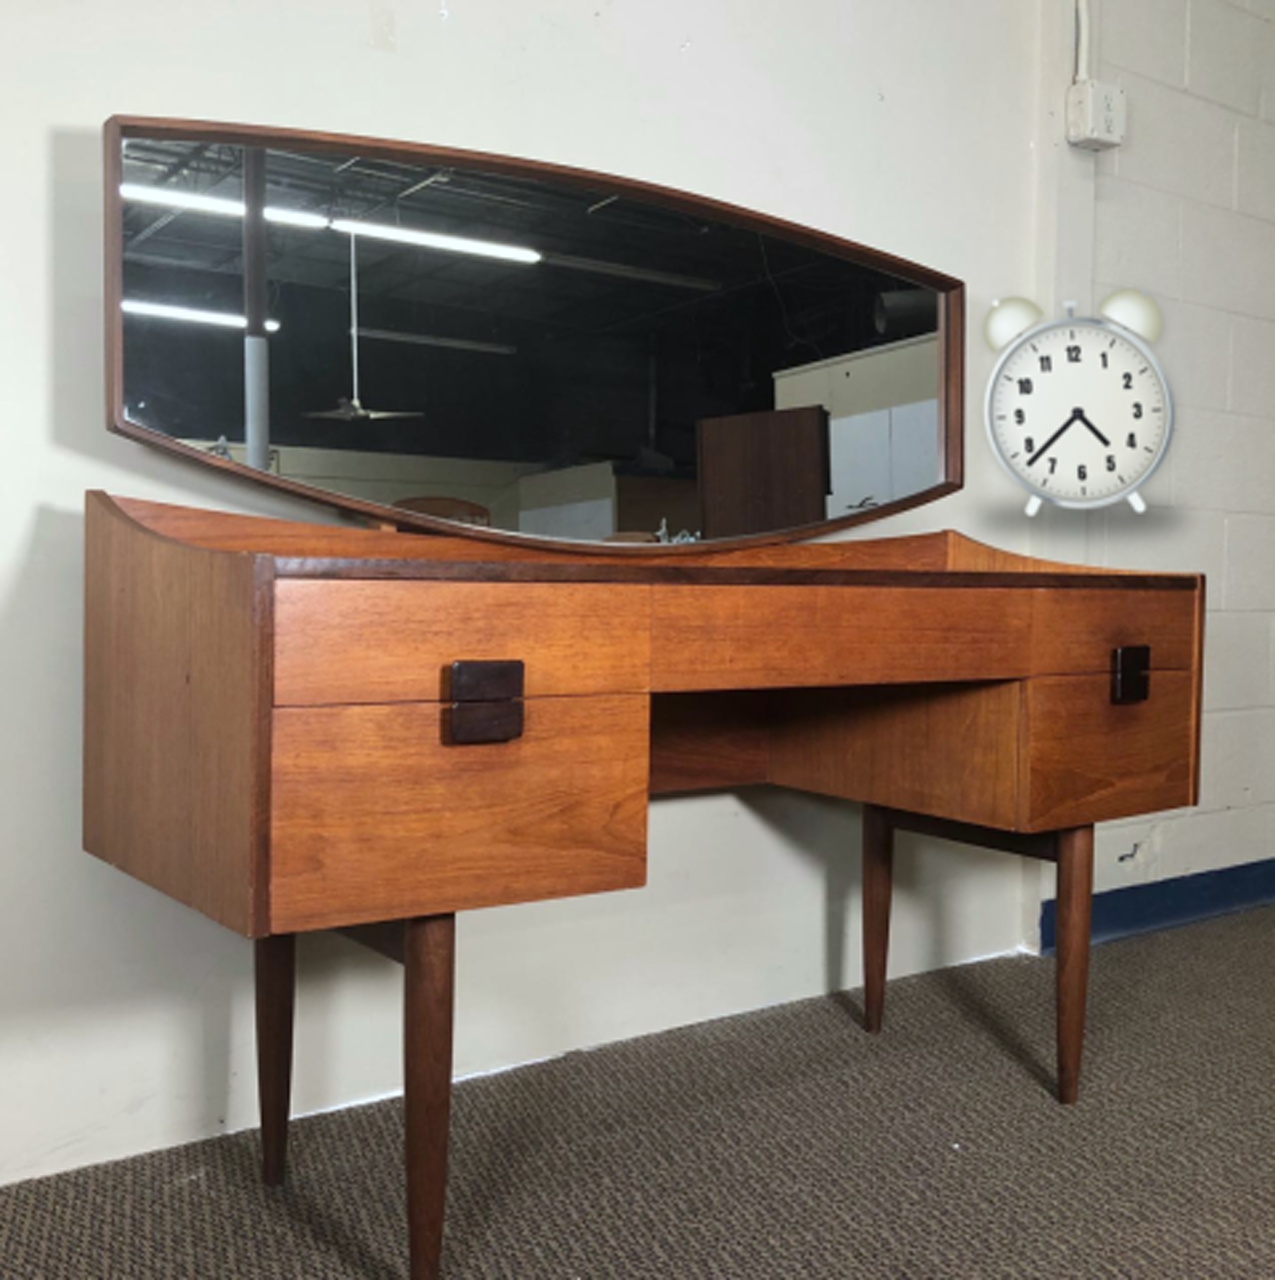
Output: {"hour": 4, "minute": 38}
